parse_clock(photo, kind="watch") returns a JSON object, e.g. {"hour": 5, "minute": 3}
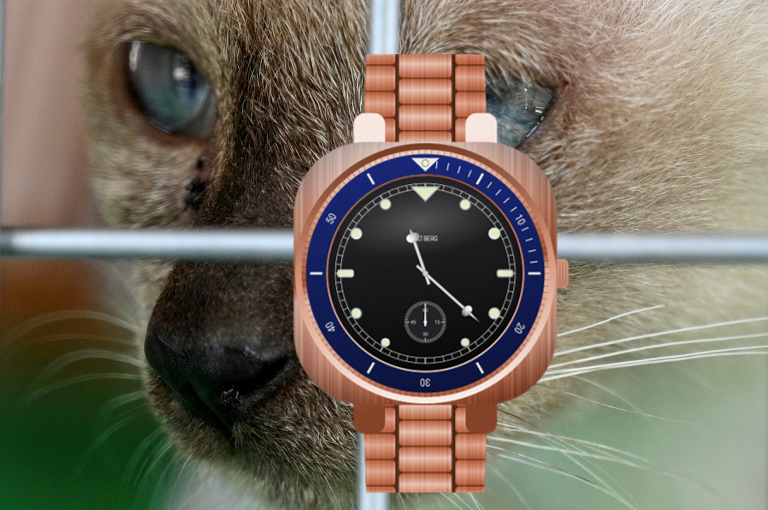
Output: {"hour": 11, "minute": 22}
